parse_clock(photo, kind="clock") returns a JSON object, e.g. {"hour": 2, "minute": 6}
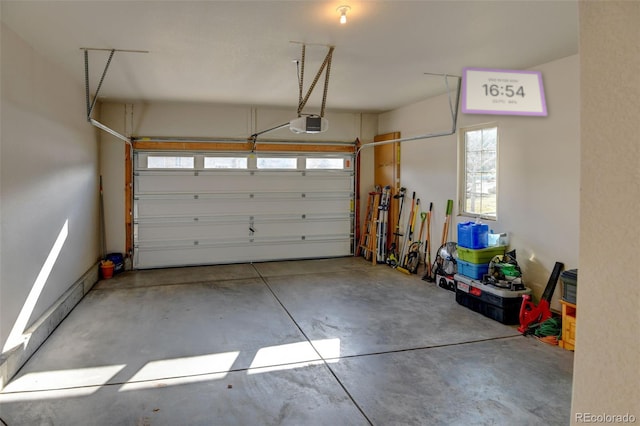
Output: {"hour": 16, "minute": 54}
